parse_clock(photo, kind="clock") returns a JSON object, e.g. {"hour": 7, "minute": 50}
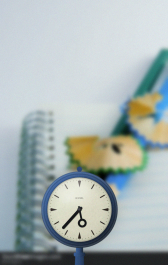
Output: {"hour": 5, "minute": 37}
